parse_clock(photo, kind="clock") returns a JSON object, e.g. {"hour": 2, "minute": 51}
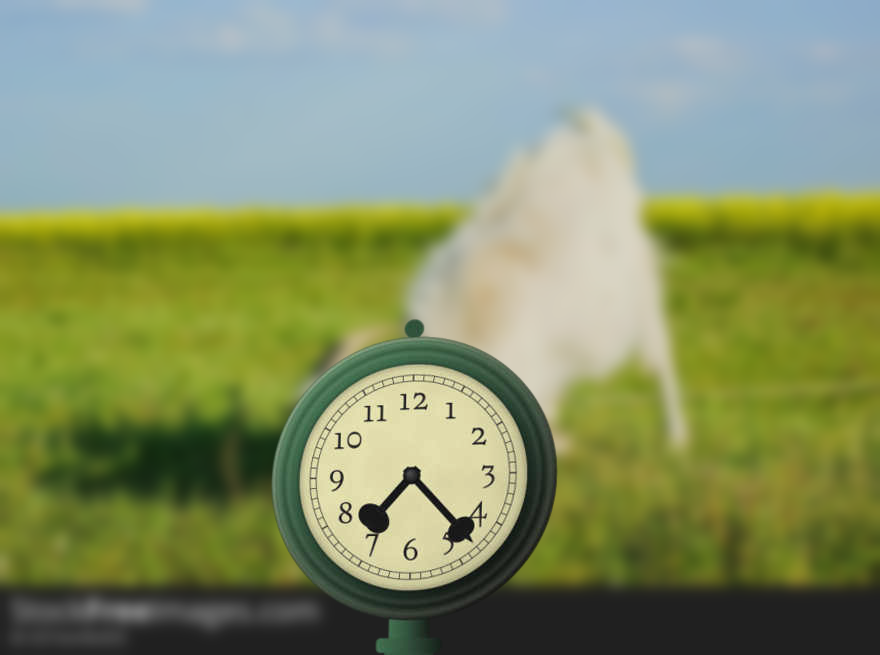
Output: {"hour": 7, "minute": 23}
